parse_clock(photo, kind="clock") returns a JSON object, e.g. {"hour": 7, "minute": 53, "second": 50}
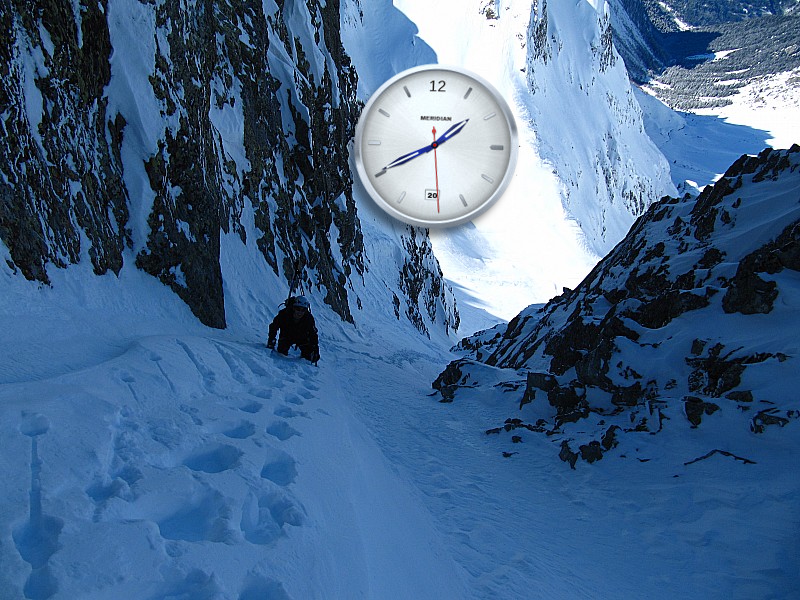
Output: {"hour": 1, "minute": 40, "second": 29}
